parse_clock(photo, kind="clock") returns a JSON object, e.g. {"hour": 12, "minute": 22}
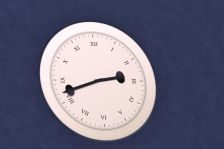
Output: {"hour": 2, "minute": 42}
